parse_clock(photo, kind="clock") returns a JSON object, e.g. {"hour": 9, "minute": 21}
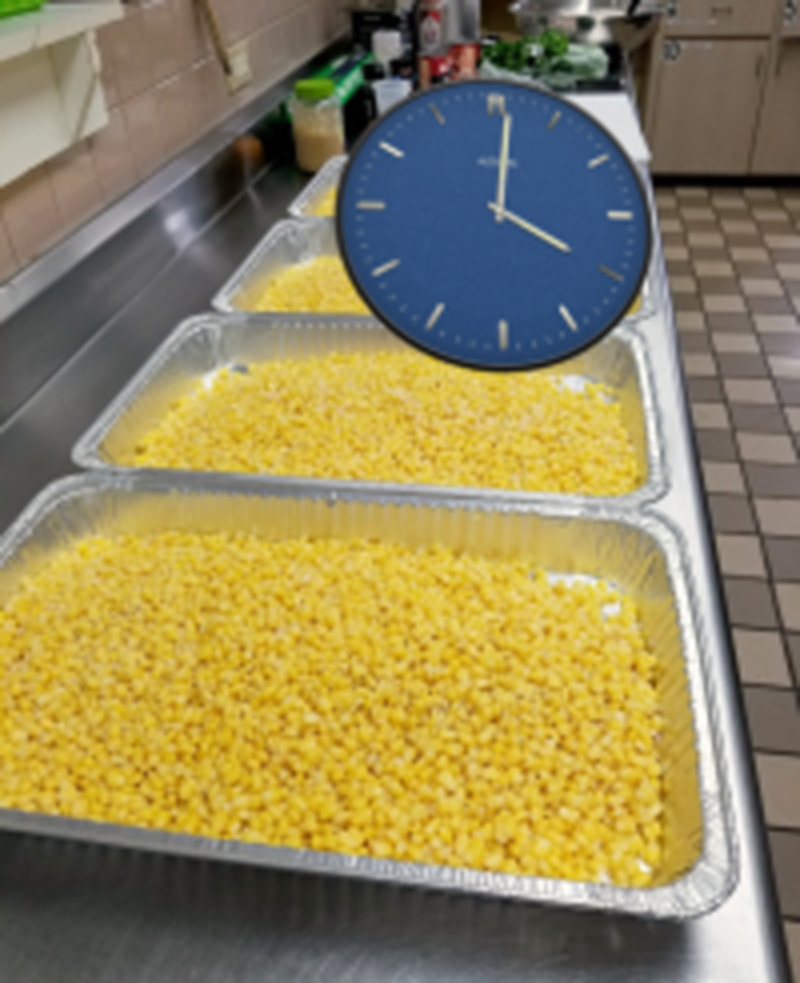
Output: {"hour": 4, "minute": 1}
